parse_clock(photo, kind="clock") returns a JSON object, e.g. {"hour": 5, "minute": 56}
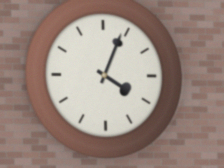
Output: {"hour": 4, "minute": 4}
